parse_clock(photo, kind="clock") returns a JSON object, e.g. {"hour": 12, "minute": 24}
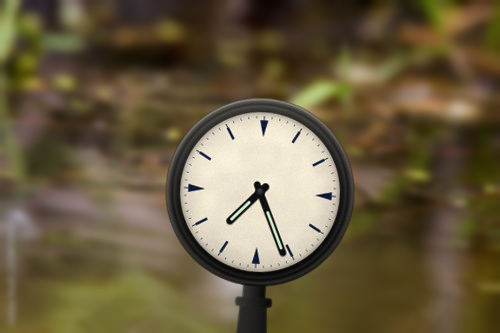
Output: {"hour": 7, "minute": 26}
